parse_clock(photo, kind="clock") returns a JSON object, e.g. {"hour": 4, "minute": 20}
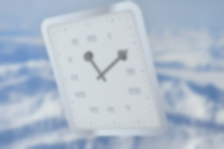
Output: {"hour": 11, "minute": 10}
